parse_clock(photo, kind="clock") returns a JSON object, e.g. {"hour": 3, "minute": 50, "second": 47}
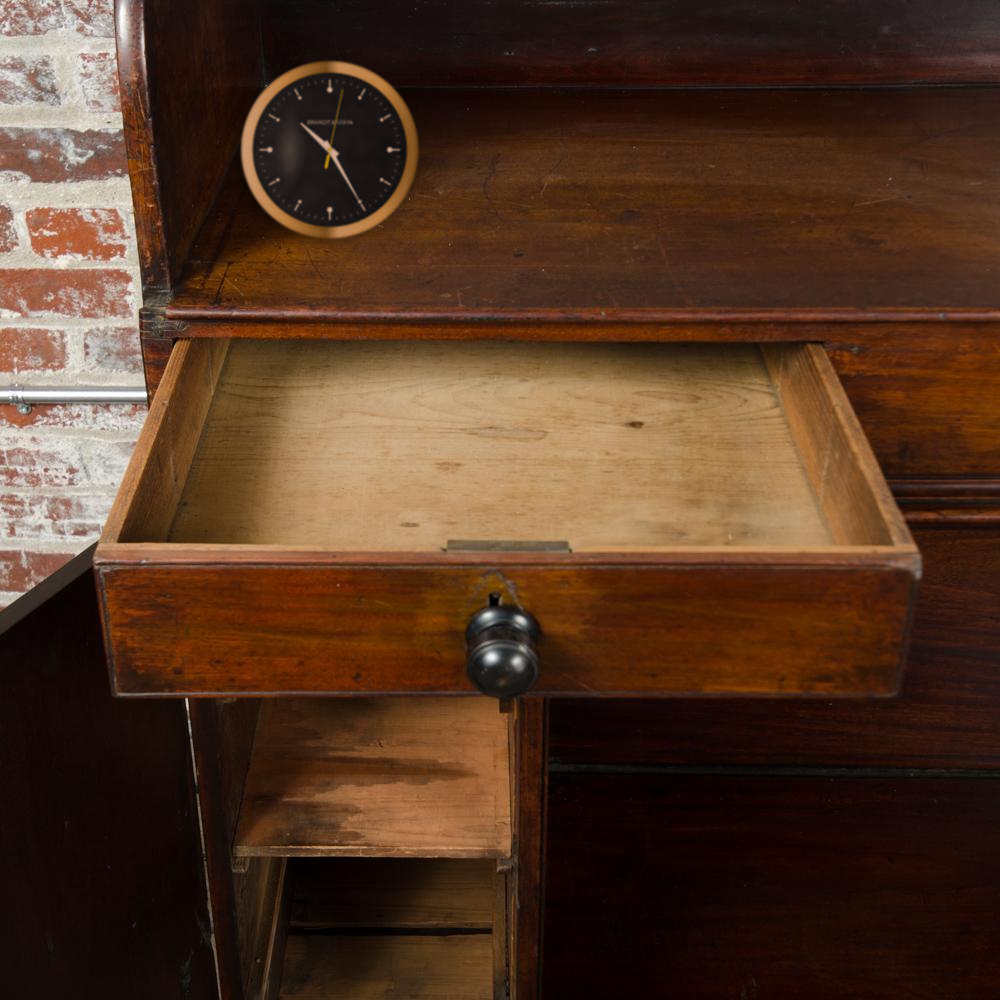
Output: {"hour": 10, "minute": 25, "second": 2}
